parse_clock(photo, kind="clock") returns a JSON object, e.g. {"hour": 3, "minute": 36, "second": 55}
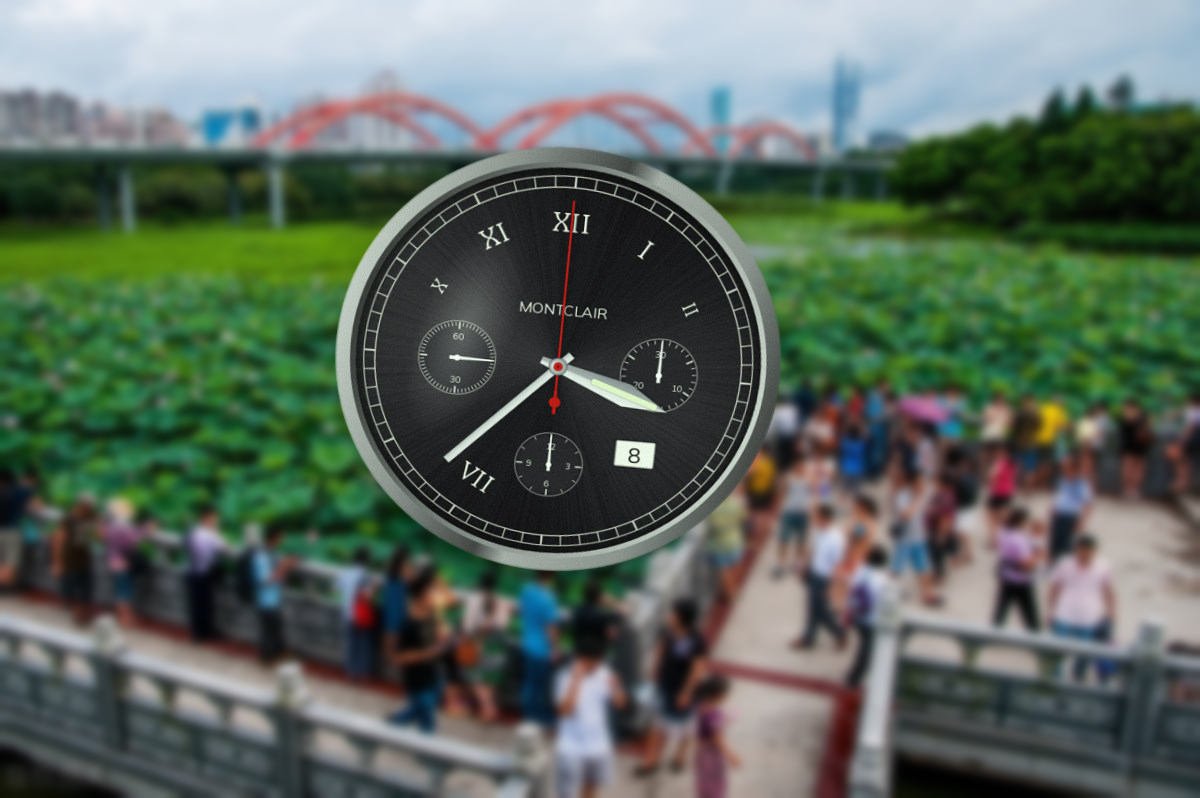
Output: {"hour": 3, "minute": 37, "second": 15}
